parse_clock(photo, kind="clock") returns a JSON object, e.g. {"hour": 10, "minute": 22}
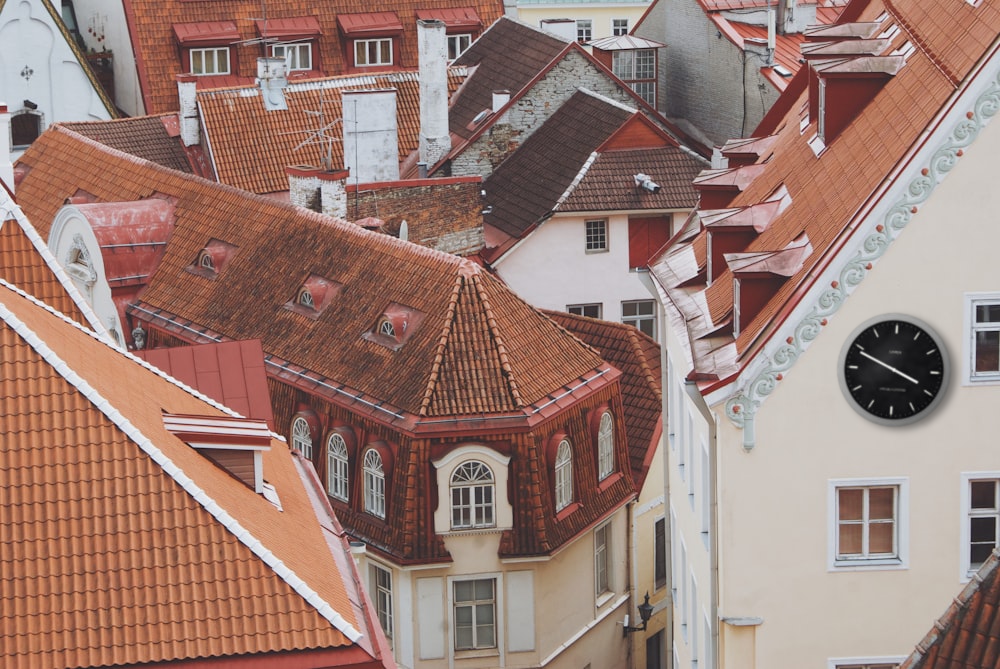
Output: {"hour": 3, "minute": 49}
